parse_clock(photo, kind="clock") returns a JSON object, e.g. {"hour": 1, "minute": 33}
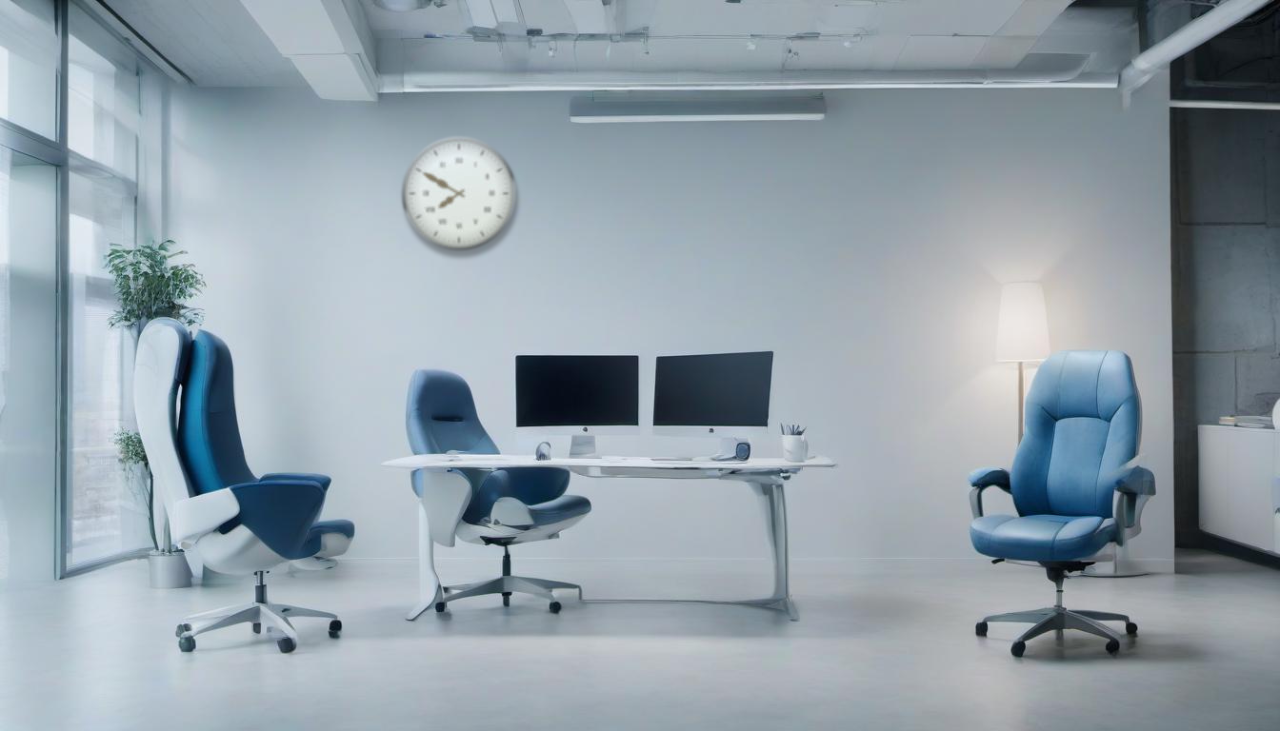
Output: {"hour": 7, "minute": 50}
